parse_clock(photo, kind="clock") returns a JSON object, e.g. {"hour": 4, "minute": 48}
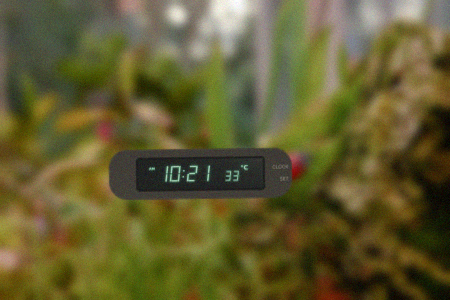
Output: {"hour": 10, "minute": 21}
